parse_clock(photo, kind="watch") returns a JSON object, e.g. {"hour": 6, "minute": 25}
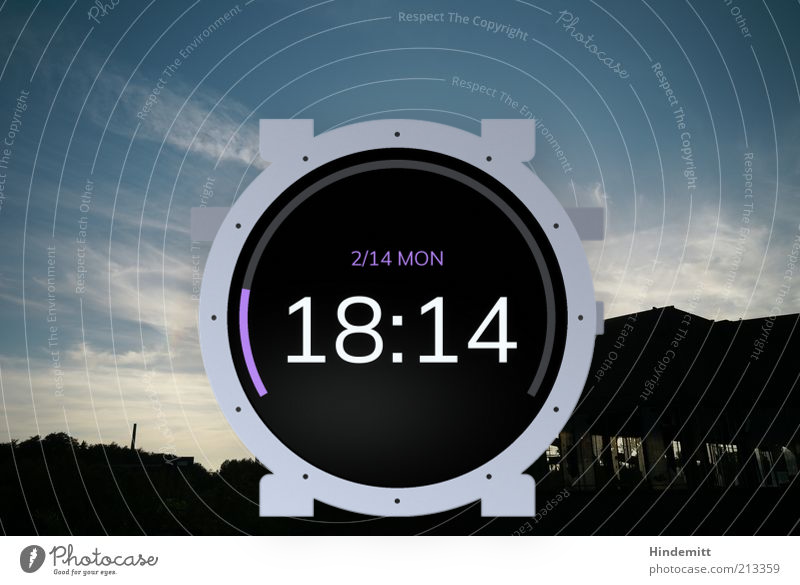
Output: {"hour": 18, "minute": 14}
